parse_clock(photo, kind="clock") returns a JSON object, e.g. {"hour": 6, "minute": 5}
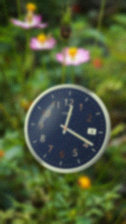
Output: {"hour": 12, "minute": 19}
